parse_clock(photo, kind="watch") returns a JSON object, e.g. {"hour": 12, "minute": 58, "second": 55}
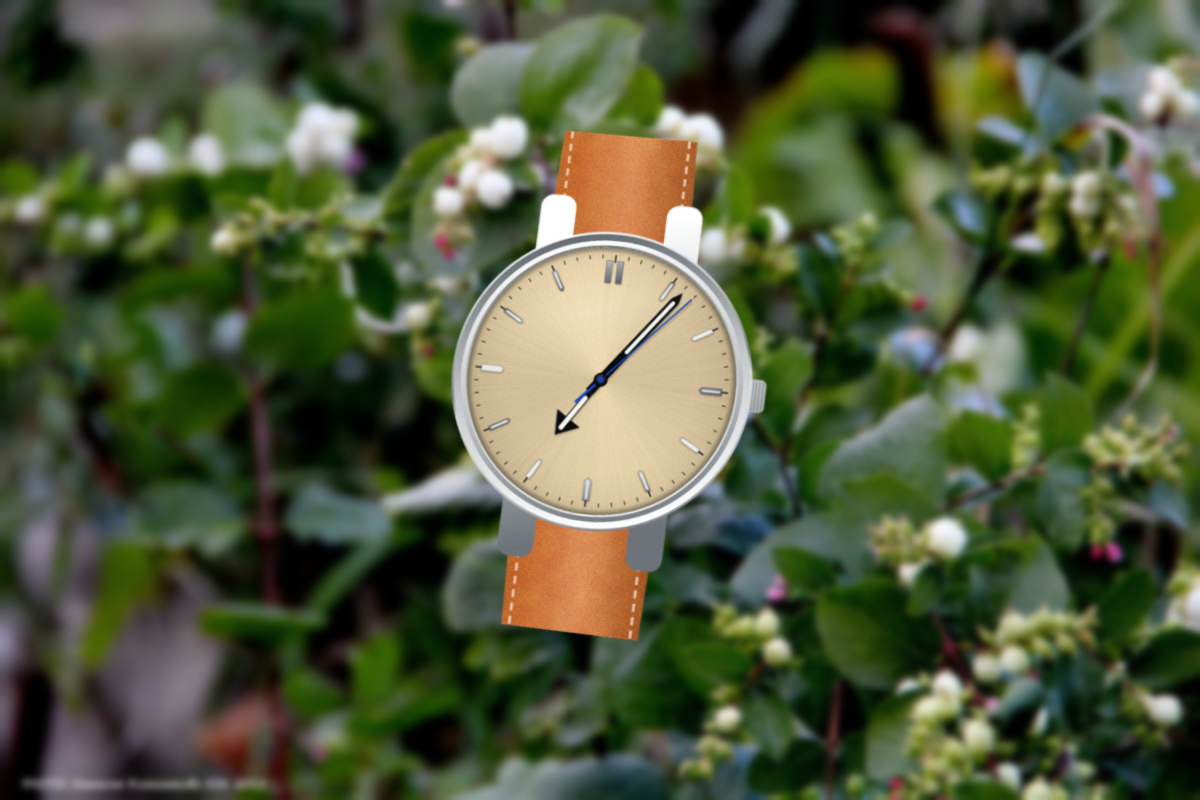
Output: {"hour": 7, "minute": 6, "second": 7}
